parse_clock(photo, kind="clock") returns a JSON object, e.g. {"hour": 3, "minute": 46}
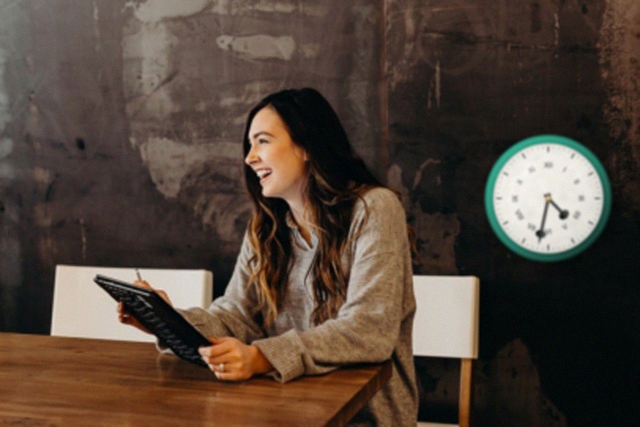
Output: {"hour": 4, "minute": 32}
